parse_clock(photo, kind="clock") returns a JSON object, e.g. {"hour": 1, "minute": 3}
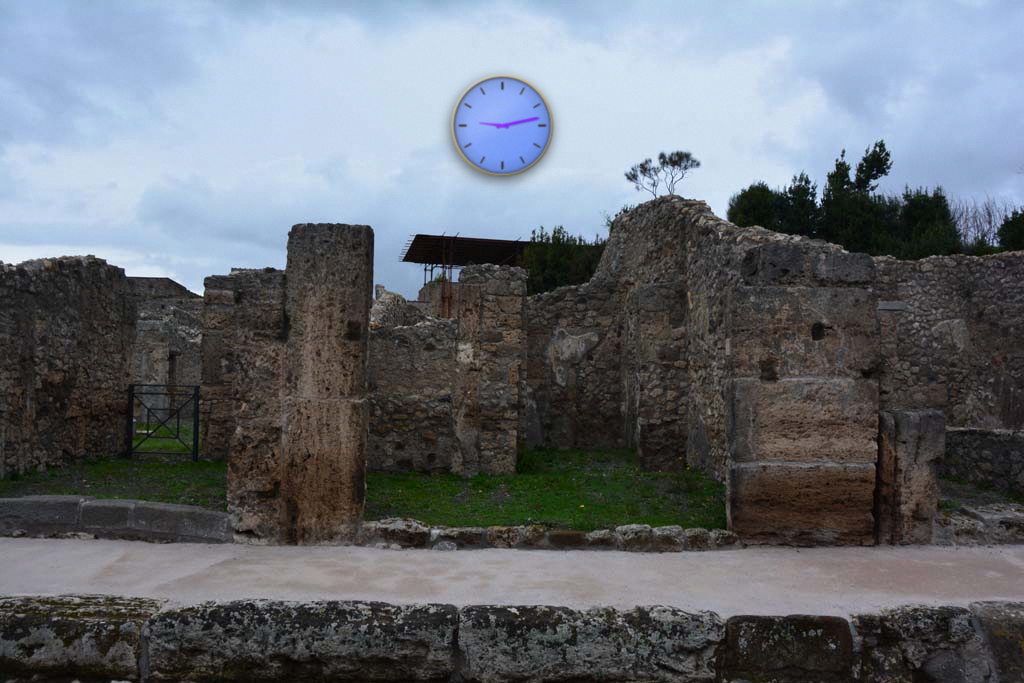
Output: {"hour": 9, "minute": 13}
